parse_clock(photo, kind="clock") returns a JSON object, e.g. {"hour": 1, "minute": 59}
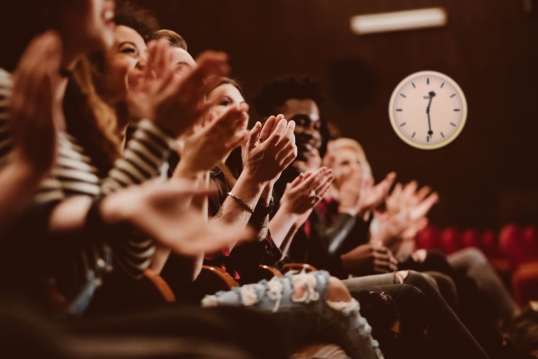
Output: {"hour": 12, "minute": 29}
